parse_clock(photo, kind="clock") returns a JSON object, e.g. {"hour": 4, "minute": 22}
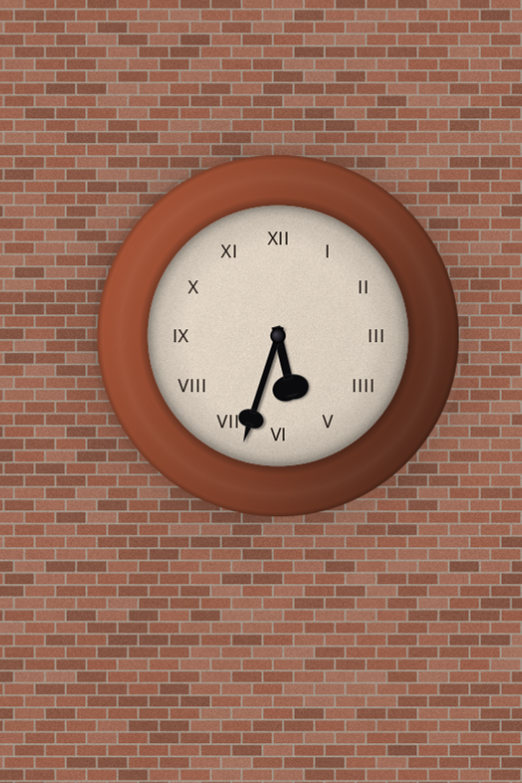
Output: {"hour": 5, "minute": 33}
